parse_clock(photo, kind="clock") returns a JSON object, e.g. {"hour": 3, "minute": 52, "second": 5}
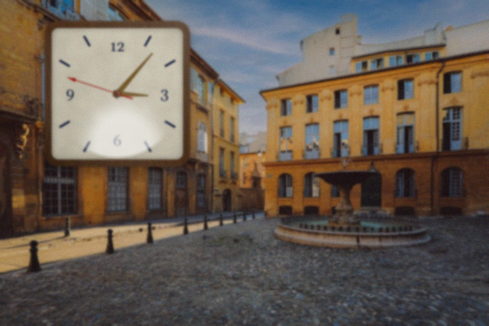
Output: {"hour": 3, "minute": 6, "second": 48}
